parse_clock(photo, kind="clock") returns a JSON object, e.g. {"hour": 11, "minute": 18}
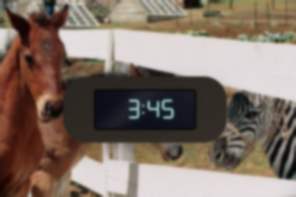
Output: {"hour": 3, "minute": 45}
